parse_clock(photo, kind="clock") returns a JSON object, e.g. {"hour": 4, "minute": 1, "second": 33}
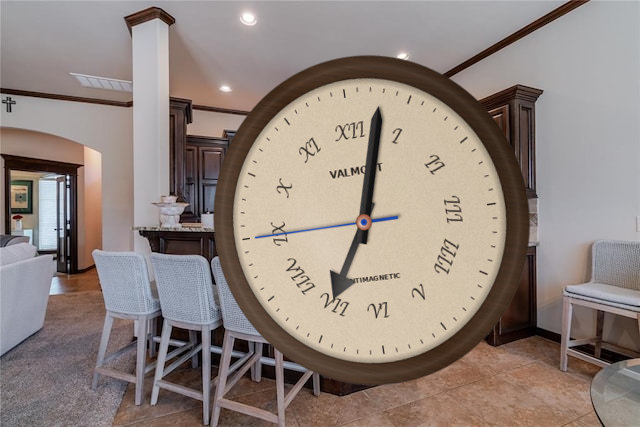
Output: {"hour": 7, "minute": 2, "second": 45}
